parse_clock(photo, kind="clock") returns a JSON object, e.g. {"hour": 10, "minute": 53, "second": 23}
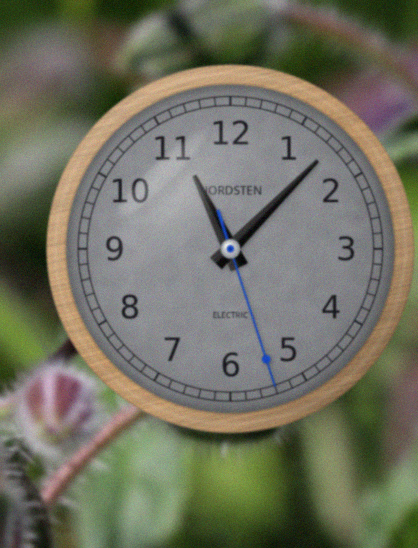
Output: {"hour": 11, "minute": 7, "second": 27}
